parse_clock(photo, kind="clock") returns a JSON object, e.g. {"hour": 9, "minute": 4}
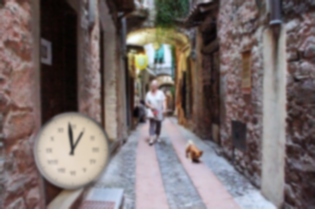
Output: {"hour": 12, "minute": 59}
